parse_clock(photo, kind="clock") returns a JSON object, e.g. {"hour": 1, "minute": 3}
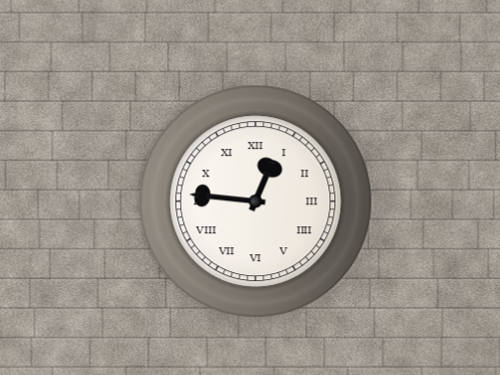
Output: {"hour": 12, "minute": 46}
